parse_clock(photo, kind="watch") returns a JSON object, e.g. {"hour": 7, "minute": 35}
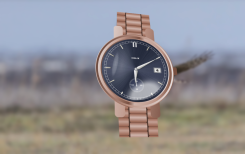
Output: {"hour": 6, "minute": 10}
